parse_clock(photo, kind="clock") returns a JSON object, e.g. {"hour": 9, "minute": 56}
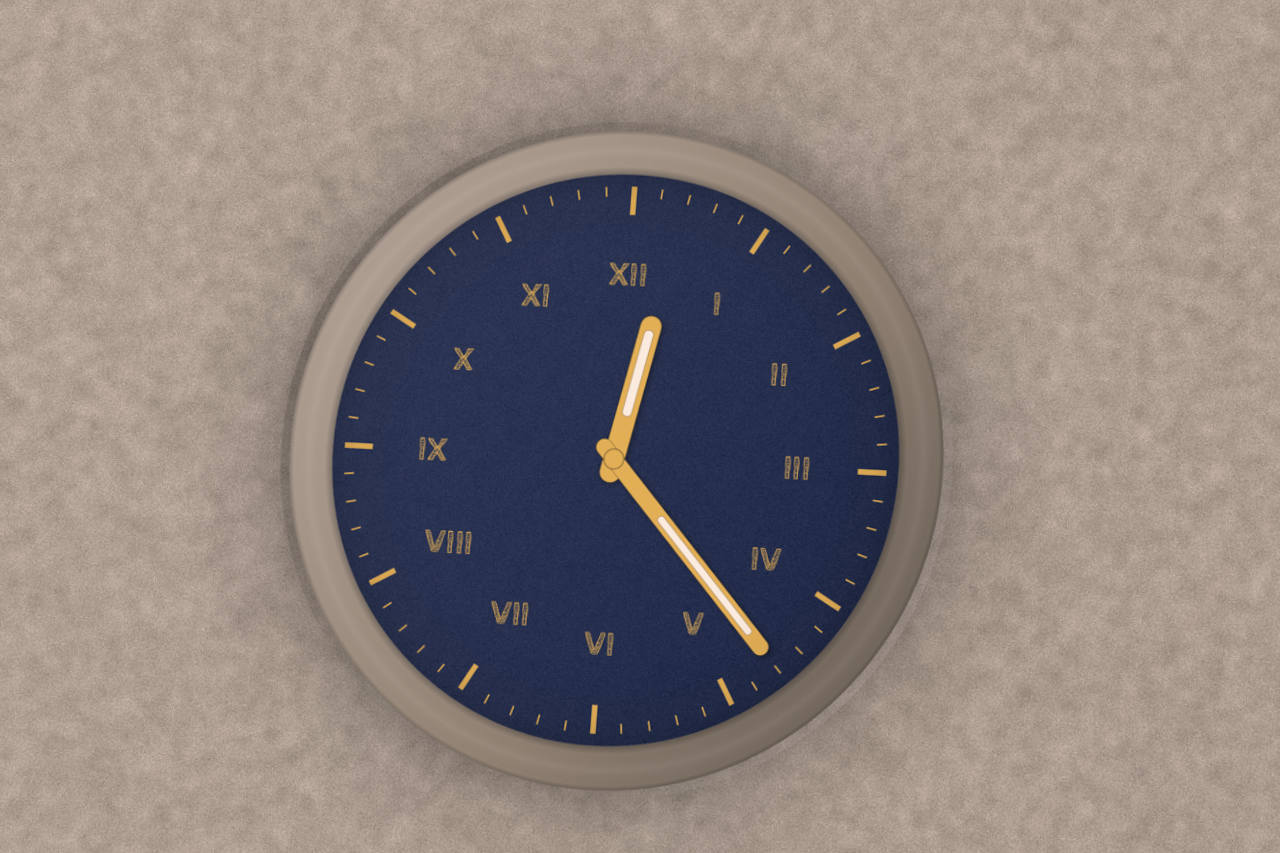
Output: {"hour": 12, "minute": 23}
